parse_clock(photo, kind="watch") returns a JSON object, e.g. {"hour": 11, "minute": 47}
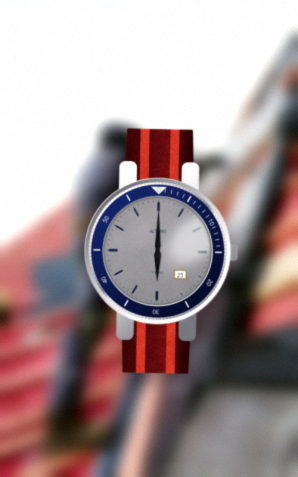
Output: {"hour": 6, "minute": 0}
